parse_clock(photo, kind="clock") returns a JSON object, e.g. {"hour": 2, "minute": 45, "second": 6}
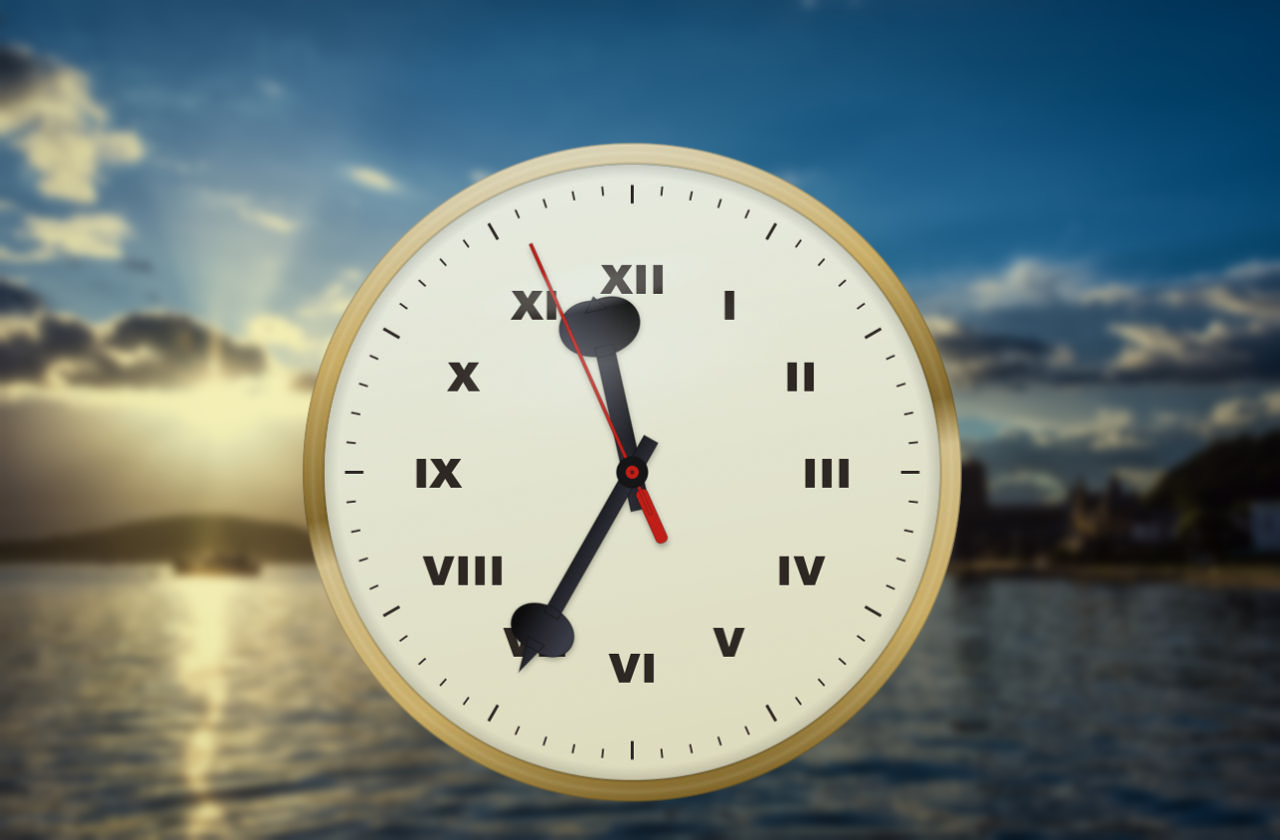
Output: {"hour": 11, "minute": 34, "second": 56}
